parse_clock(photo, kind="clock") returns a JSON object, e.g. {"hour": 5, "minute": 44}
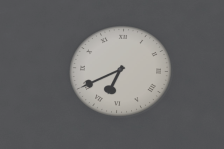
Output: {"hour": 6, "minute": 40}
